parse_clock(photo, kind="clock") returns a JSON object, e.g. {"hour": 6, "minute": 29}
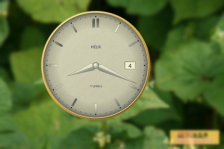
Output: {"hour": 8, "minute": 19}
